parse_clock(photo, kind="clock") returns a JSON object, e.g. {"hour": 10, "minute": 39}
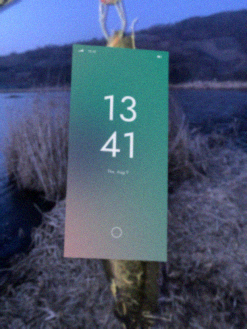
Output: {"hour": 13, "minute": 41}
